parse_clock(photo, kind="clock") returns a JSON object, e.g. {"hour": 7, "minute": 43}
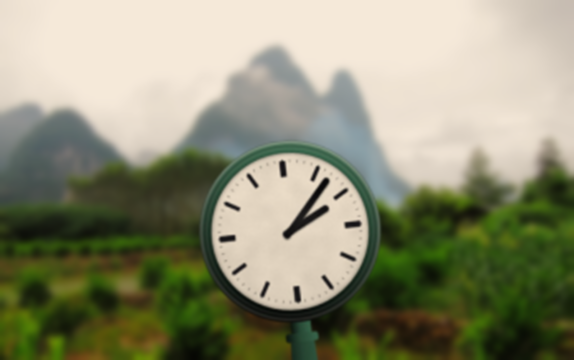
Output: {"hour": 2, "minute": 7}
